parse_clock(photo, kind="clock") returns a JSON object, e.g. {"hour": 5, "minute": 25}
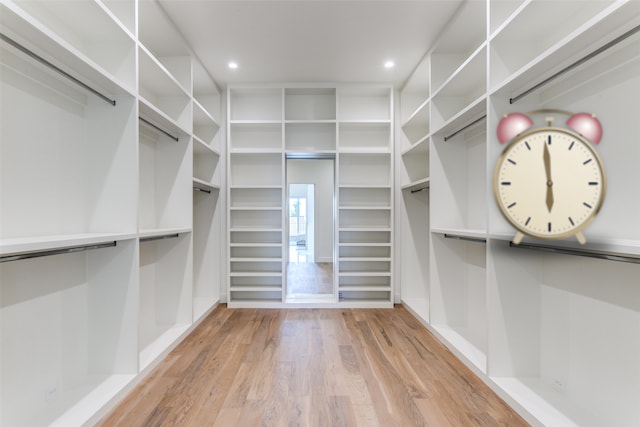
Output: {"hour": 5, "minute": 59}
